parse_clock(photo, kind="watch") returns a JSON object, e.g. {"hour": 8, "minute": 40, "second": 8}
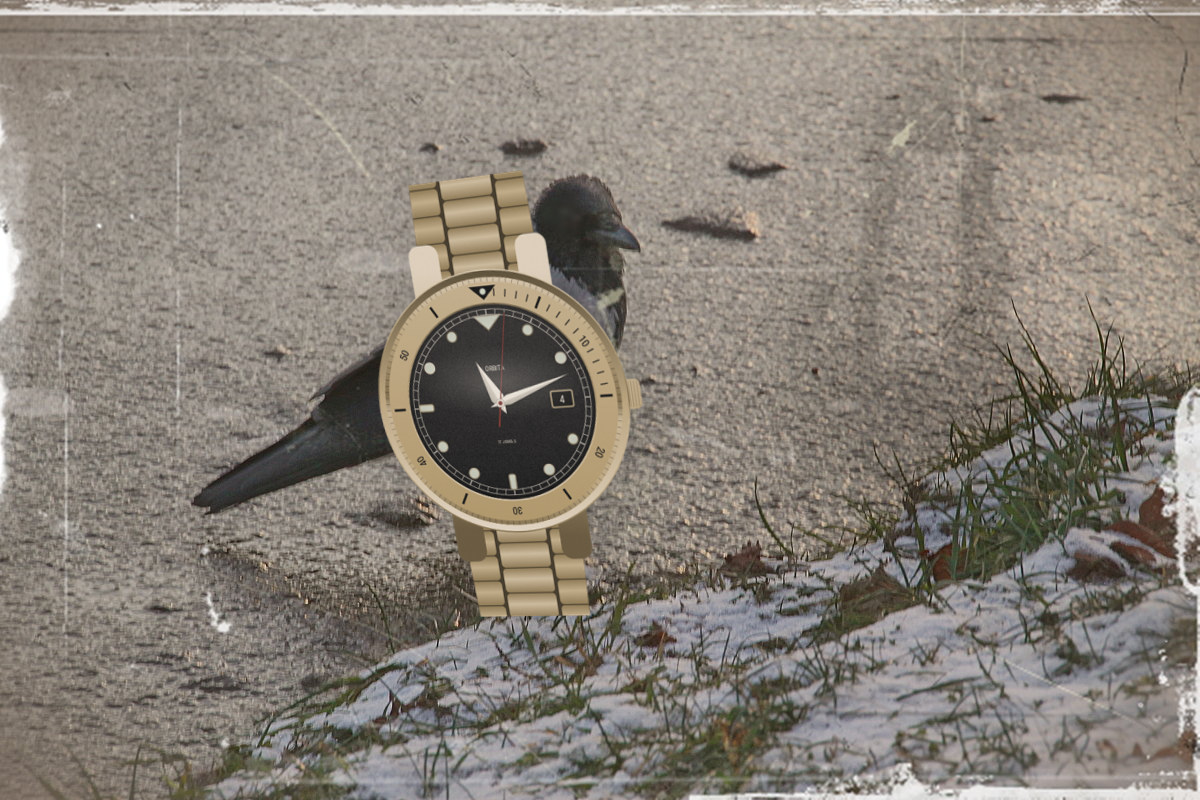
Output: {"hour": 11, "minute": 12, "second": 2}
